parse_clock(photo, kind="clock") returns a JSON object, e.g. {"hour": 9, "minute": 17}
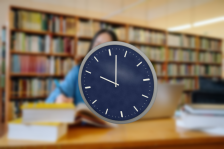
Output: {"hour": 10, "minute": 2}
